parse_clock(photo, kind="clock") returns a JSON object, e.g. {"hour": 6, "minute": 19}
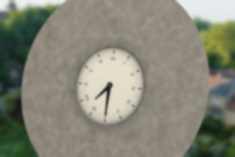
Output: {"hour": 7, "minute": 30}
